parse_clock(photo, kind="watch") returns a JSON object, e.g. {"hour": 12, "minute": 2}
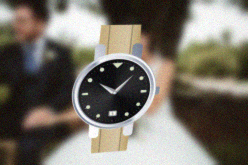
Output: {"hour": 10, "minute": 7}
